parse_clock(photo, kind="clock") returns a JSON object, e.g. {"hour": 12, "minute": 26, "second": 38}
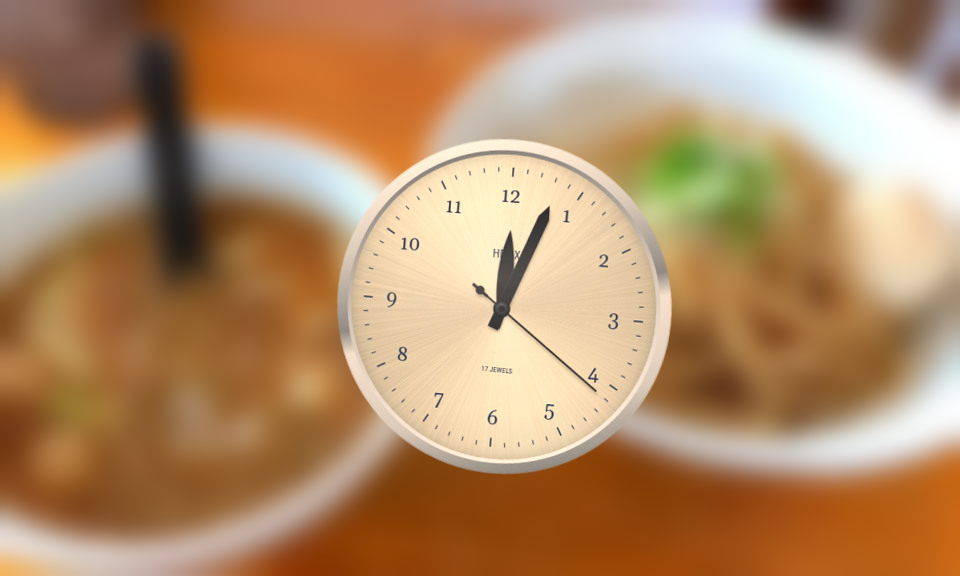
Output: {"hour": 12, "minute": 3, "second": 21}
